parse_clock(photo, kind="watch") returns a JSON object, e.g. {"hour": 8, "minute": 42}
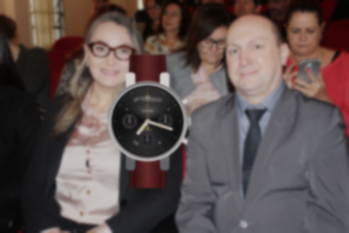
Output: {"hour": 7, "minute": 18}
